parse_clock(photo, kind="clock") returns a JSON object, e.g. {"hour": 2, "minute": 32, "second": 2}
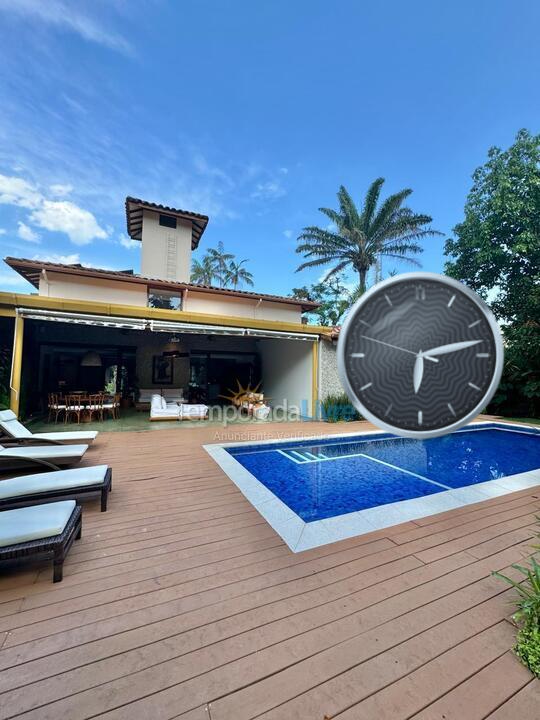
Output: {"hour": 6, "minute": 12, "second": 48}
